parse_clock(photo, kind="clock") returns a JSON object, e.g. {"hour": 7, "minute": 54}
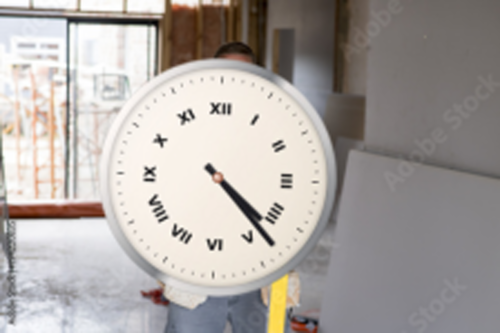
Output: {"hour": 4, "minute": 23}
